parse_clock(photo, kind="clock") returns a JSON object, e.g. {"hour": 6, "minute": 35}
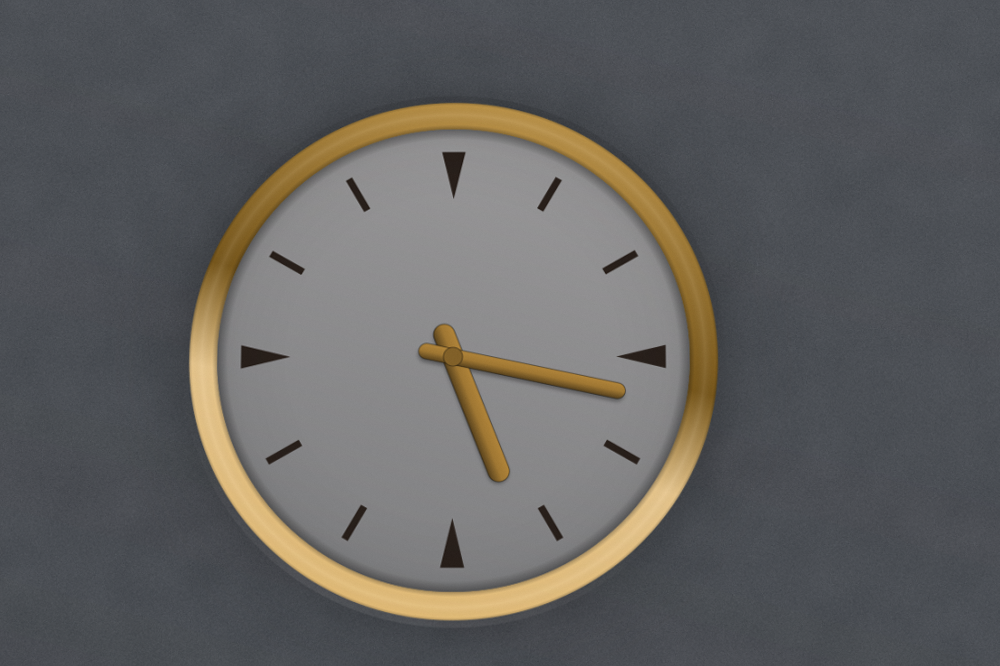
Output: {"hour": 5, "minute": 17}
